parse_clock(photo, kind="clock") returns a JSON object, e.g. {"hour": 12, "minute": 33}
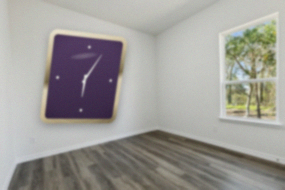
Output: {"hour": 6, "minute": 5}
